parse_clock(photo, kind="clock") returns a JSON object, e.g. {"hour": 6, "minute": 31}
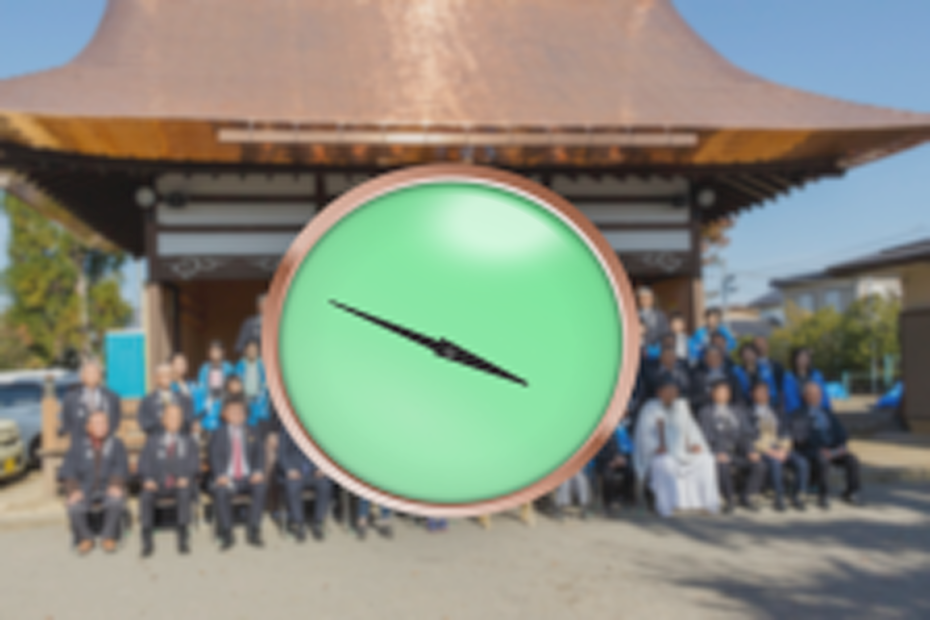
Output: {"hour": 3, "minute": 49}
